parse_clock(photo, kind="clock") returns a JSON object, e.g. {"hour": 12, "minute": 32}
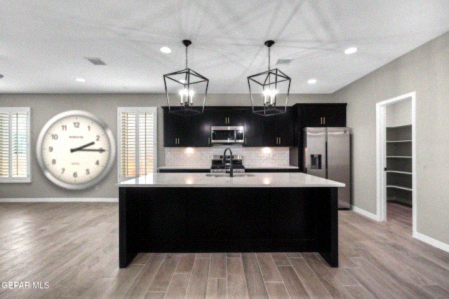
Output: {"hour": 2, "minute": 15}
